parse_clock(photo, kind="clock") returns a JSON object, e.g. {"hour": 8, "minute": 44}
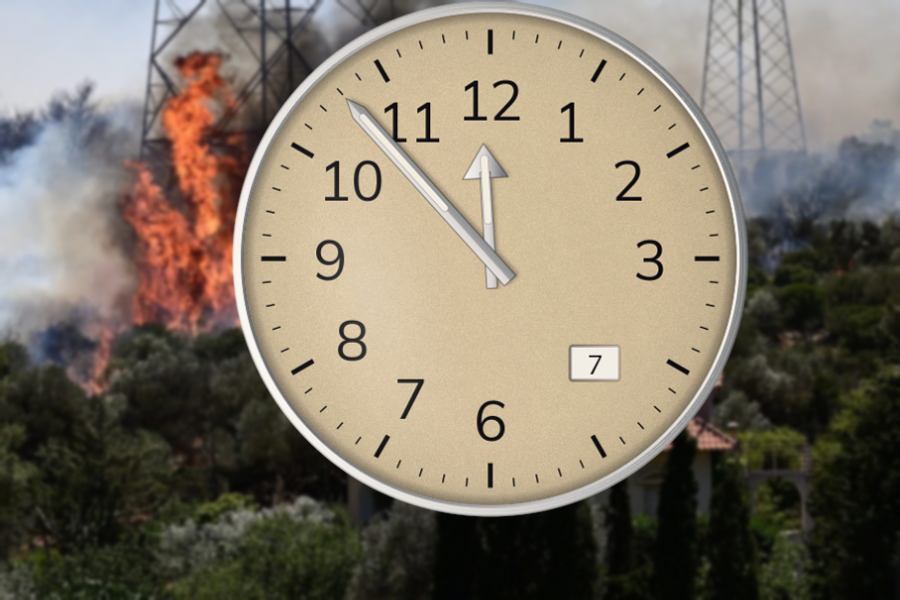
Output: {"hour": 11, "minute": 53}
